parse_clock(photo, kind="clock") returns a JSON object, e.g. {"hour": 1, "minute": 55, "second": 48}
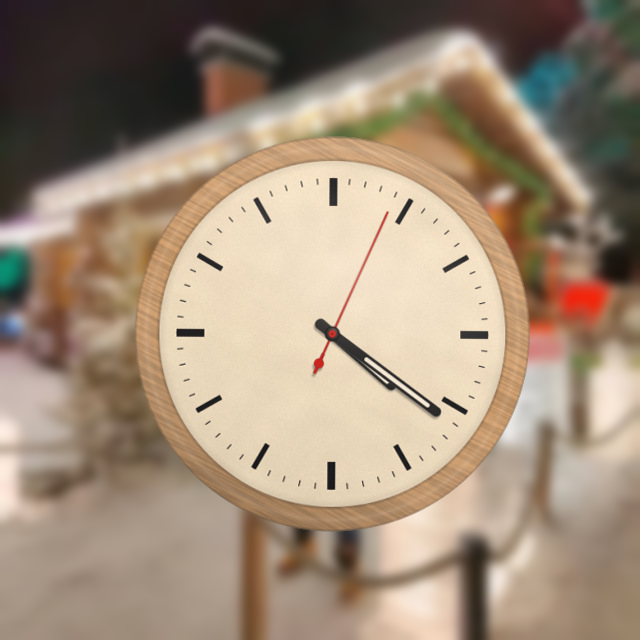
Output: {"hour": 4, "minute": 21, "second": 4}
